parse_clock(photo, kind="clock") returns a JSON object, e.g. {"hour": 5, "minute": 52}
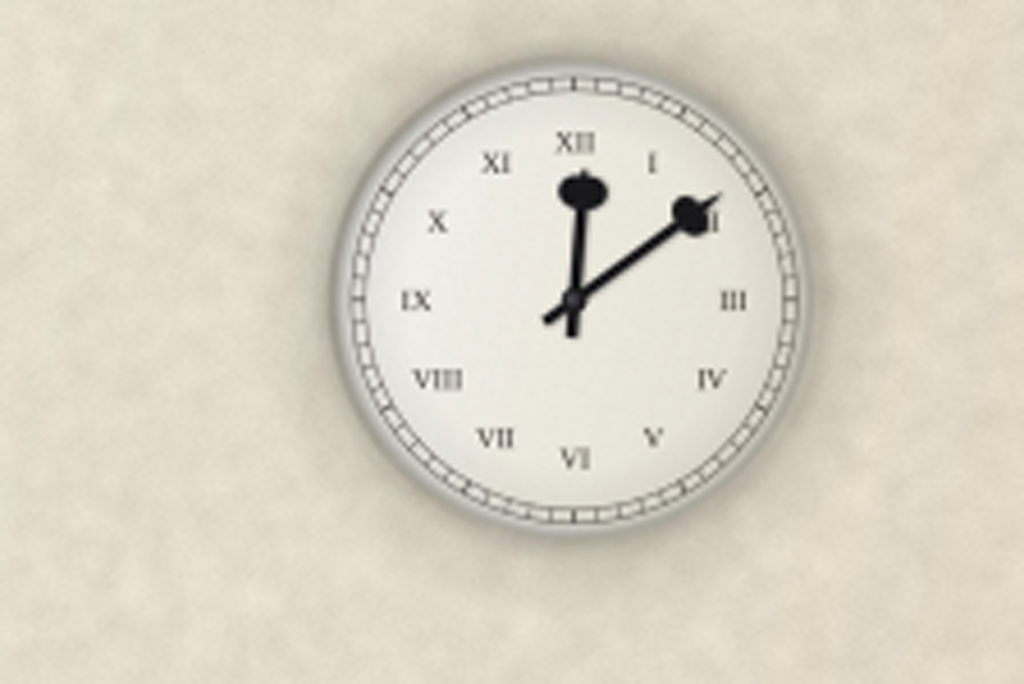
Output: {"hour": 12, "minute": 9}
